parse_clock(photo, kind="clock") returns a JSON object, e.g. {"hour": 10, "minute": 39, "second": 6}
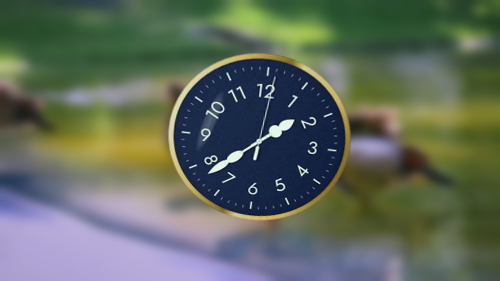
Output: {"hour": 1, "minute": 38, "second": 1}
